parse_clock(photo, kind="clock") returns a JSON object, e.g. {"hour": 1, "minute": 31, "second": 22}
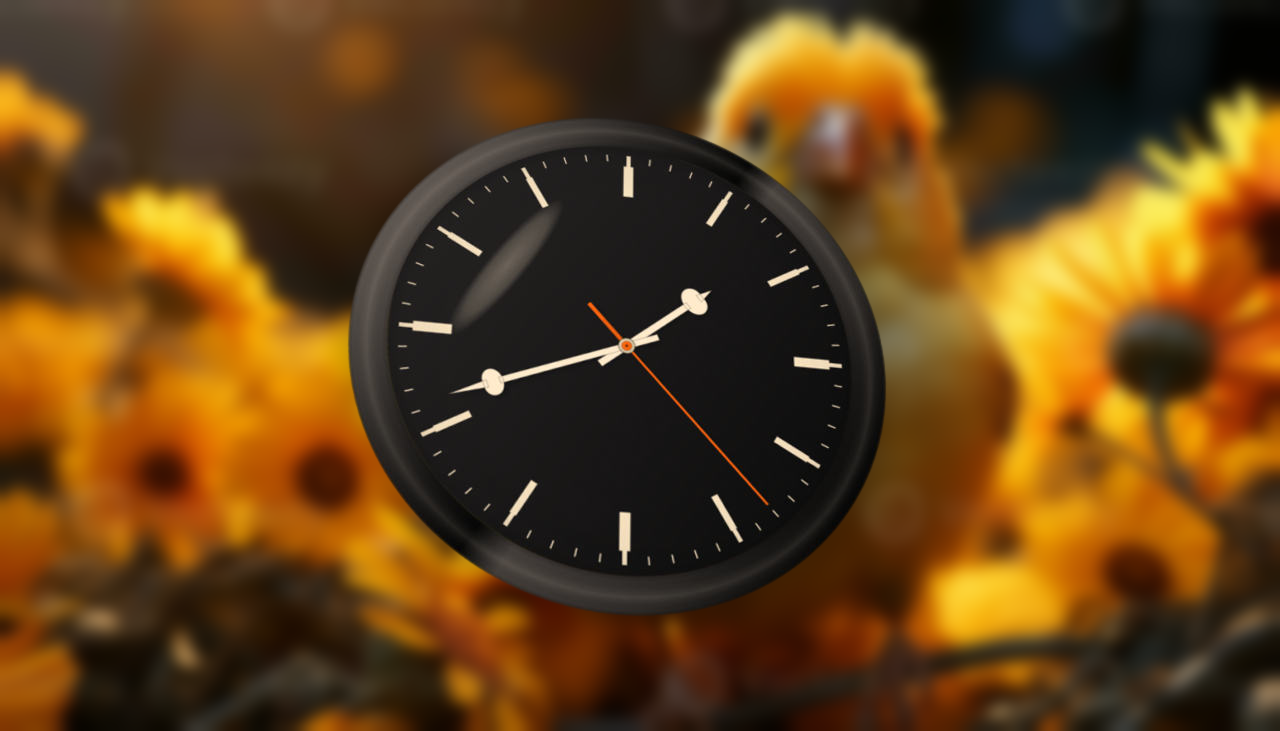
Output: {"hour": 1, "minute": 41, "second": 23}
